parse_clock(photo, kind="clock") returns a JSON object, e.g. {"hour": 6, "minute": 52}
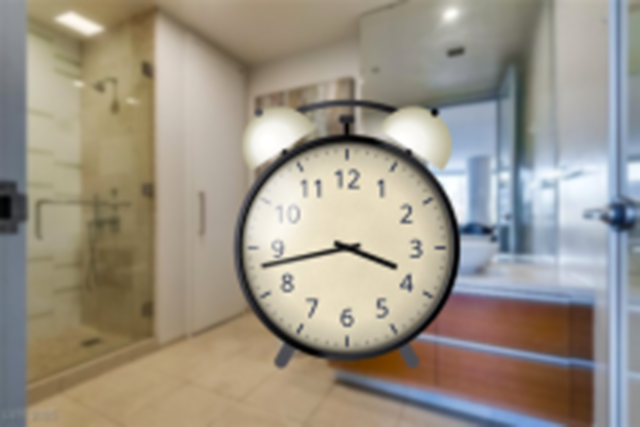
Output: {"hour": 3, "minute": 43}
